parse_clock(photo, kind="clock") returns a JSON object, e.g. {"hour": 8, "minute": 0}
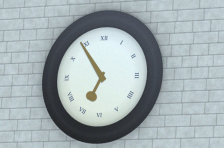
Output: {"hour": 6, "minute": 54}
